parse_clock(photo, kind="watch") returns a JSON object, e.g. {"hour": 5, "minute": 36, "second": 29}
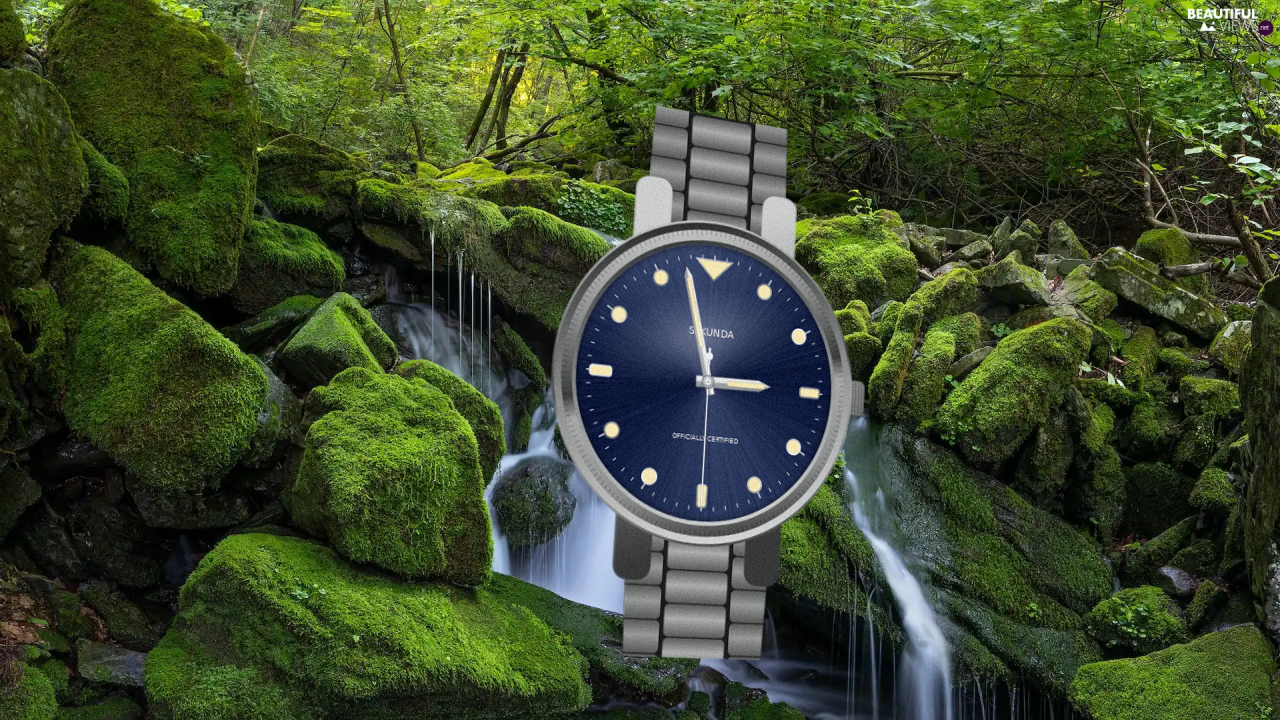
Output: {"hour": 2, "minute": 57, "second": 30}
